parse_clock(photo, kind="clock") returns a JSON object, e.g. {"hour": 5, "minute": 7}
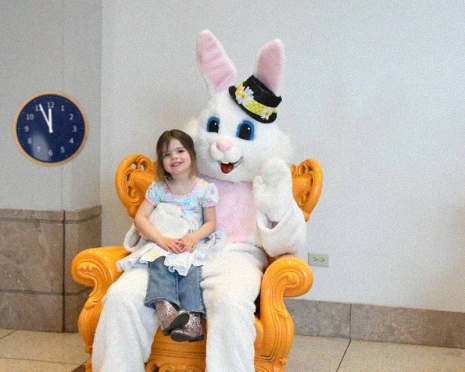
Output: {"hour": 11, "minute": 56}
